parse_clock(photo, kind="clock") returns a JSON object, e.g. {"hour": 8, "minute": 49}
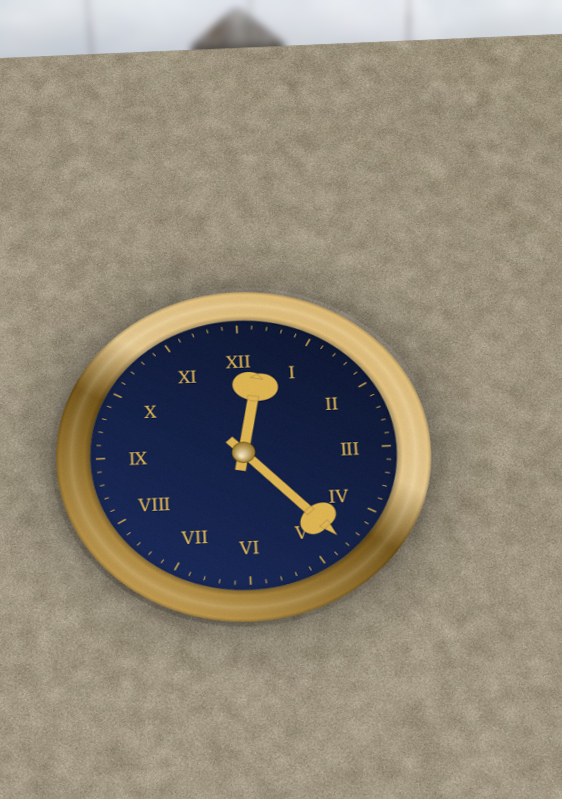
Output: {"hour": 12, "minute": 23}
